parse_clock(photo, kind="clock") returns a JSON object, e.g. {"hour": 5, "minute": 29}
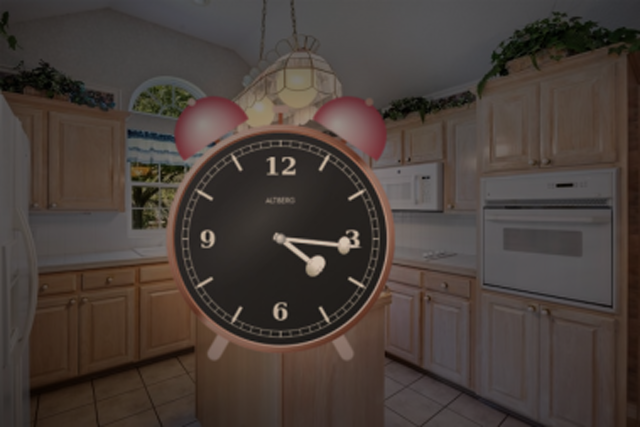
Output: {"hour": 4, "minute": 16}
